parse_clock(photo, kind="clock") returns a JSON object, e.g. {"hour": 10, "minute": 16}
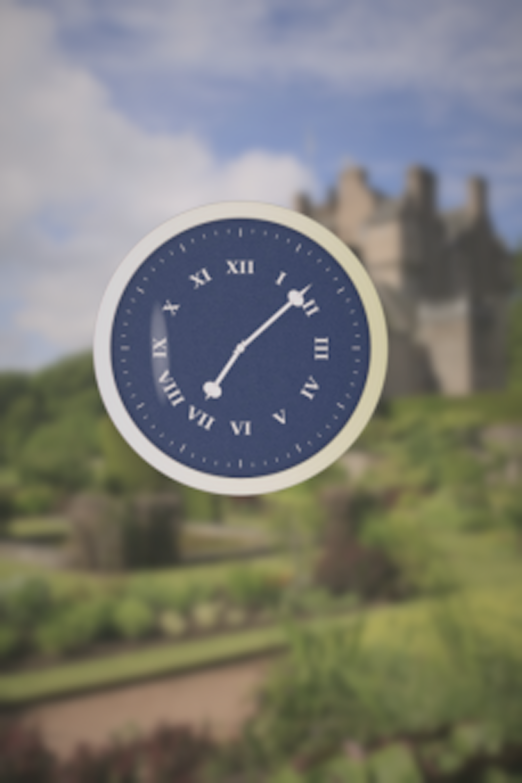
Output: {"hour": 7, "minute": 8}
